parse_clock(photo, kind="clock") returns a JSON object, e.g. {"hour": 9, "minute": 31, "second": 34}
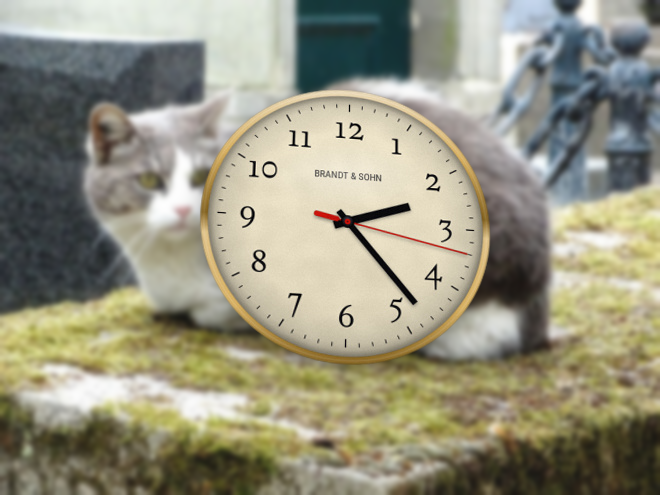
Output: {"hour": 2, "minute": 23, "second": 17}
